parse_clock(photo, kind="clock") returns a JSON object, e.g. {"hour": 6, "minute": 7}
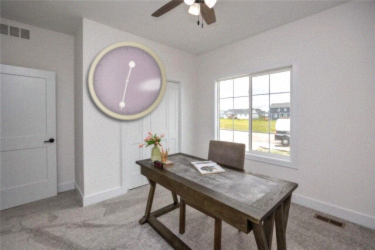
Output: {"hour": 12, "minute": 32}
